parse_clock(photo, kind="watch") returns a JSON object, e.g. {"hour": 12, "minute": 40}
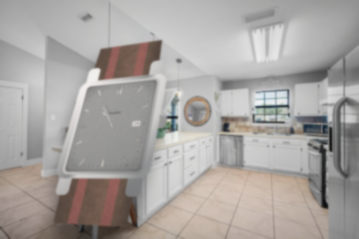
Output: {"hour": 10, "minute": 55}
